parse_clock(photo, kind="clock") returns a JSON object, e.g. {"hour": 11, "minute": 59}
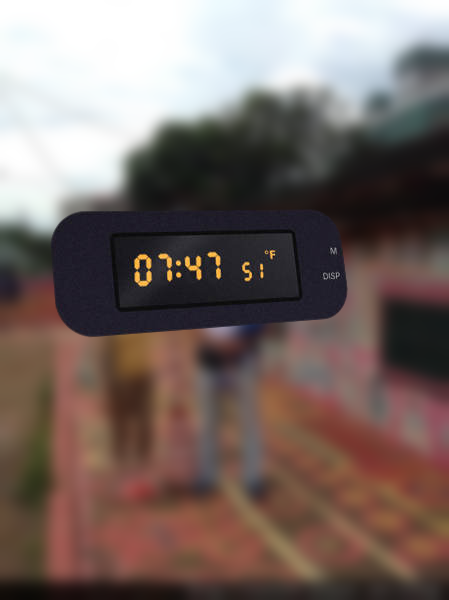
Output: {"hour": 7, "minute": 47}
